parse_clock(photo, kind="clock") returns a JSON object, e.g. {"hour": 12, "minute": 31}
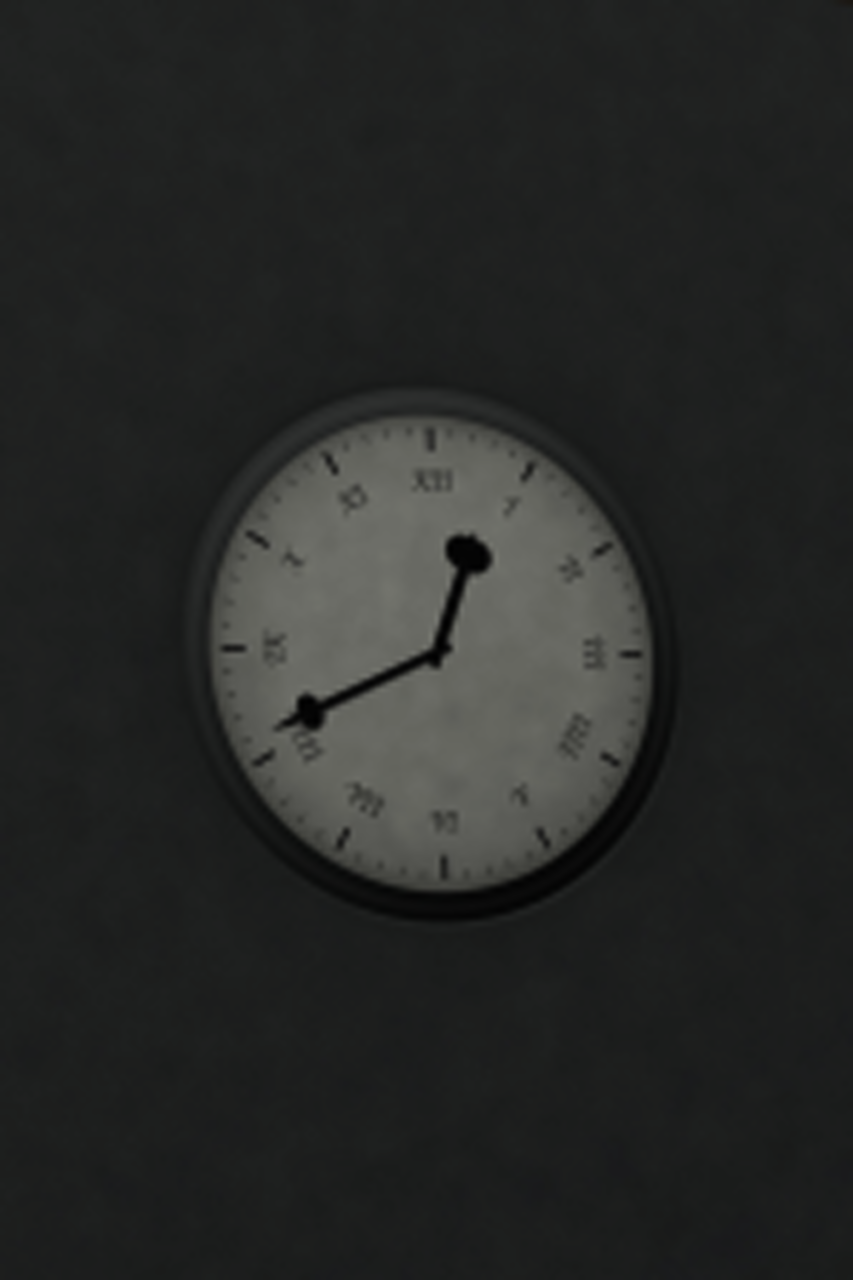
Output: {"hour": 12, "minute": 41}
